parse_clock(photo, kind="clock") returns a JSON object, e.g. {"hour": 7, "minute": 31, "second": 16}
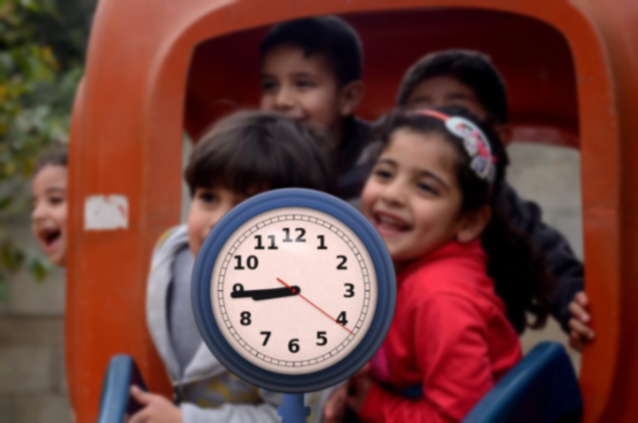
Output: {"hour": 8, "minute": 44, "second": 21}
